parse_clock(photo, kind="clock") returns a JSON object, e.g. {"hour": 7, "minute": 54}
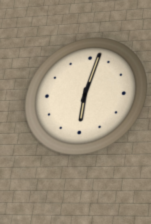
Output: {"hour": 6, "minute": 2}
